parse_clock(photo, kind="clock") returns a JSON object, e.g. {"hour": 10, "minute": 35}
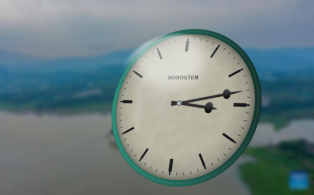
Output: {"hour": 3, "minute": 13}
